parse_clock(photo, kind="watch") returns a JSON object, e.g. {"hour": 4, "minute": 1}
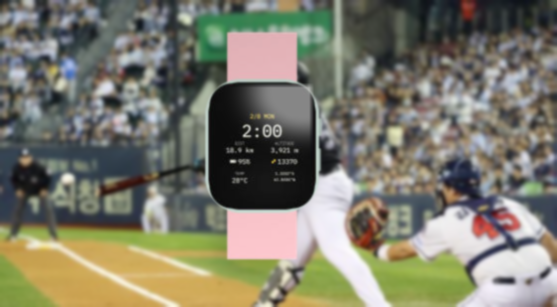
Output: {"hour": 2, "minute": 0}
